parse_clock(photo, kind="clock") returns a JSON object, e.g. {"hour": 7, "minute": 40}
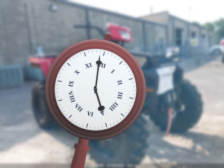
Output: {"hour": 4, "minute": 59}
